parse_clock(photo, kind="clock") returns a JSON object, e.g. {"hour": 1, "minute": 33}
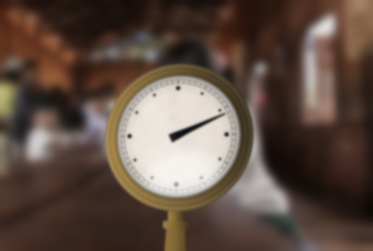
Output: {"hour": 2, "minute": 11}
